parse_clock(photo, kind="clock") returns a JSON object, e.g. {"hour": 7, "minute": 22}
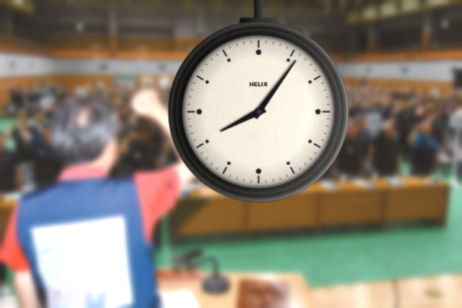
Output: {"hour": 8, "minute": 6}
